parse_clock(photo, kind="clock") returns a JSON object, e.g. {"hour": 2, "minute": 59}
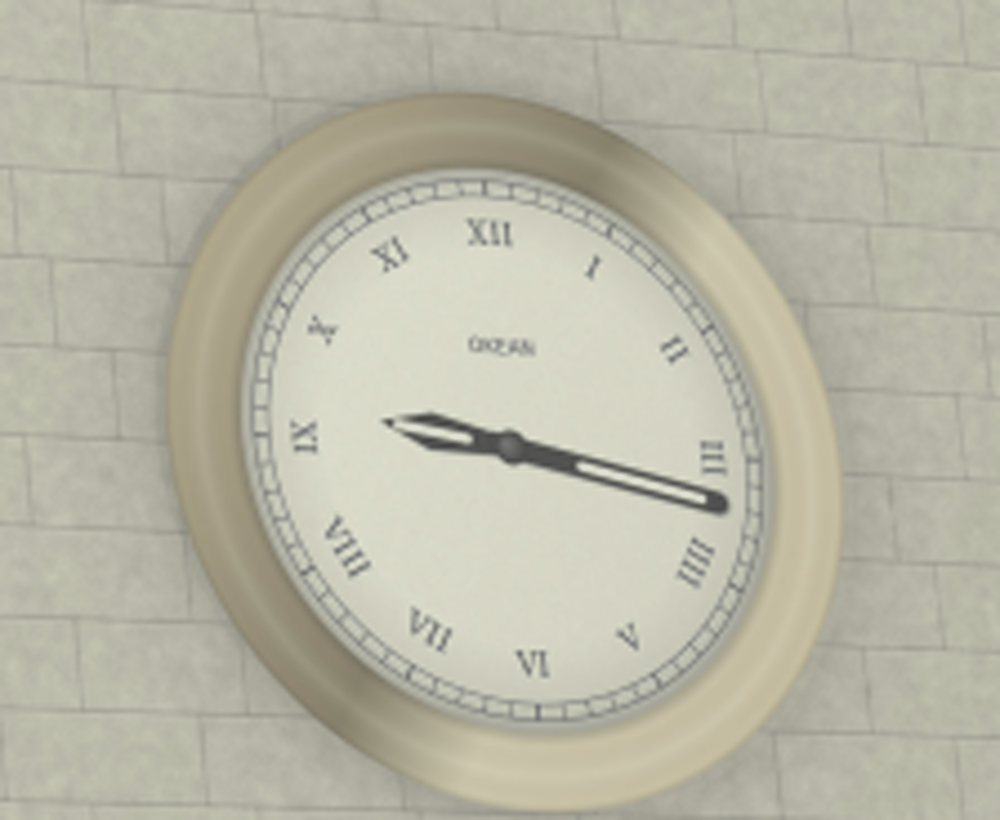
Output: {"hour": 9, "minute": 17}
